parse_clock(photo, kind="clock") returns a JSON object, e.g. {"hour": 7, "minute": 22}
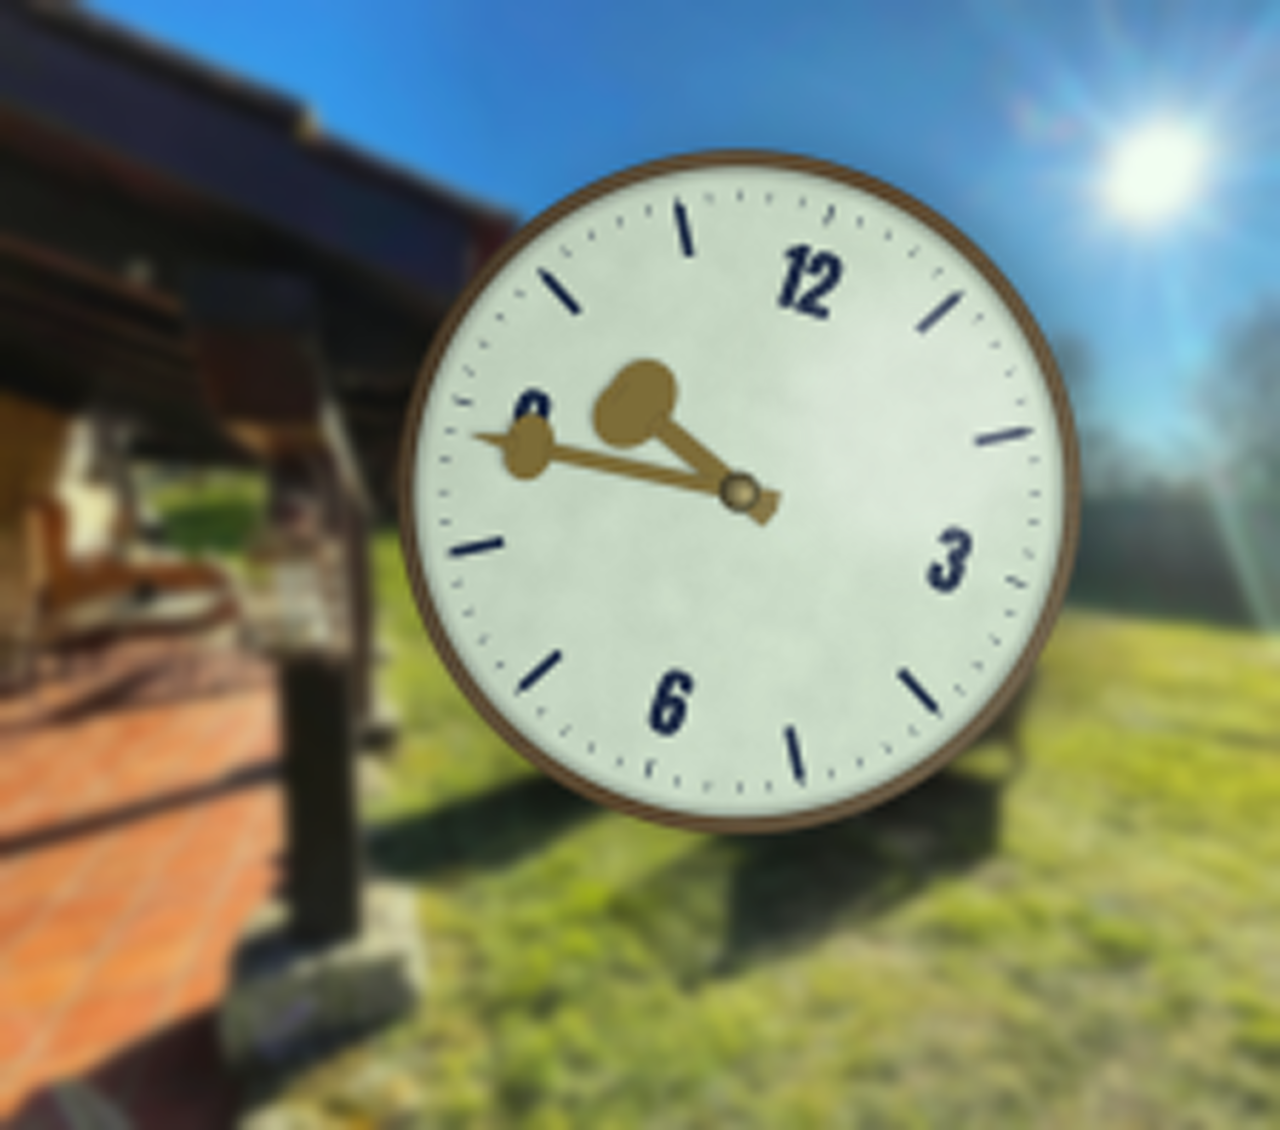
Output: {"hour": 9, "minute": 44}
